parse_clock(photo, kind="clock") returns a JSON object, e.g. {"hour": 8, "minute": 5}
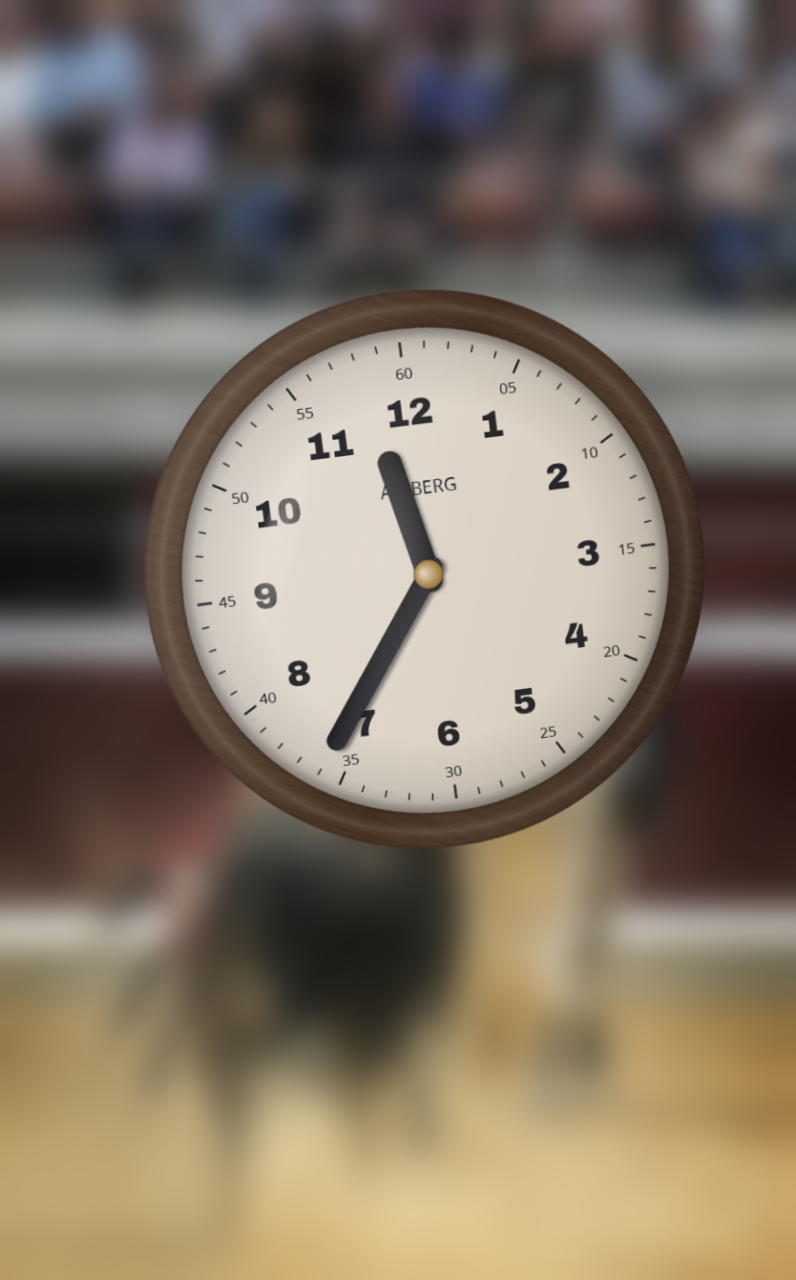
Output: {"hour": 11, "minute": 36}
